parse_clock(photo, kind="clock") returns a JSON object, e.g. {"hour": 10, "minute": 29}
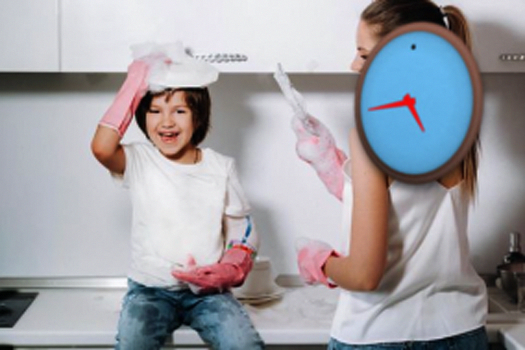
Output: {"hour": 4, "minute": 43}
